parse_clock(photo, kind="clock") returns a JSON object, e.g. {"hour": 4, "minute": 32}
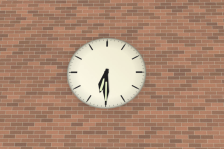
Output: {"hour": 6, "minute": 30}
